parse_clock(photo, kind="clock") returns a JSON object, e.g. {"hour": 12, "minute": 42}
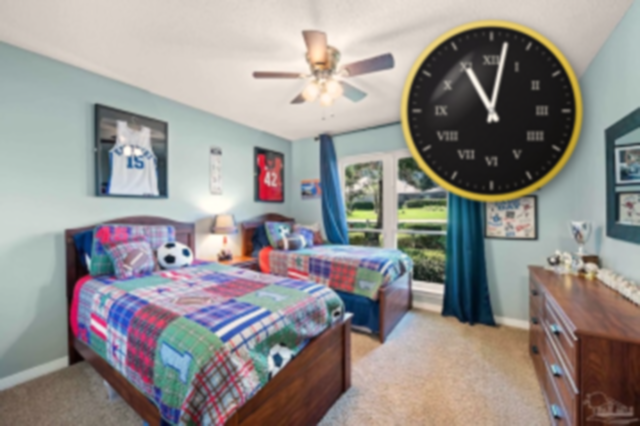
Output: {"hour": 11, "minute": 2}
